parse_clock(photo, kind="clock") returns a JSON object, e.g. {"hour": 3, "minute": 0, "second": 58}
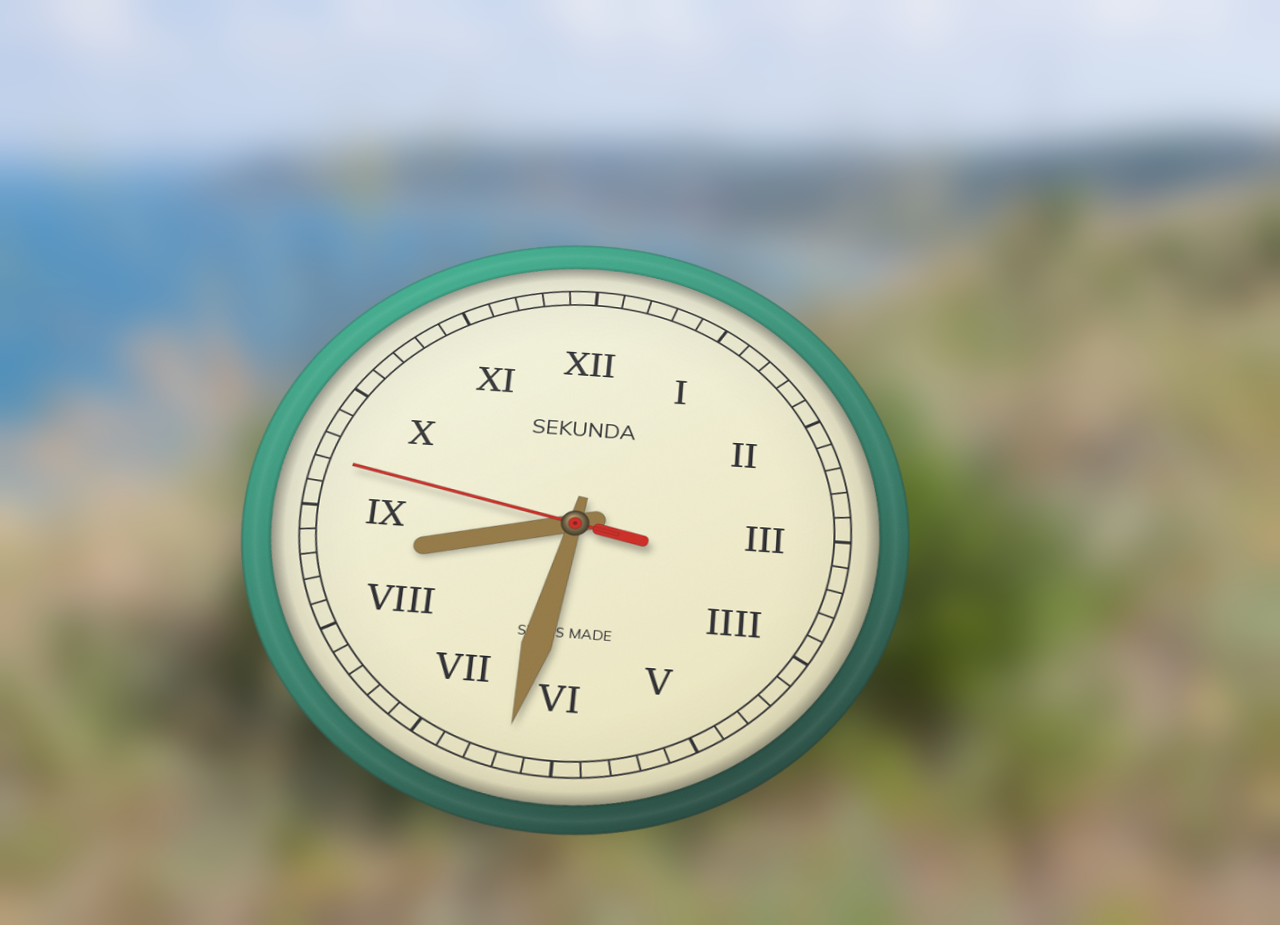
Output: {"hour": 8, "minute": 31, "second": 47}
